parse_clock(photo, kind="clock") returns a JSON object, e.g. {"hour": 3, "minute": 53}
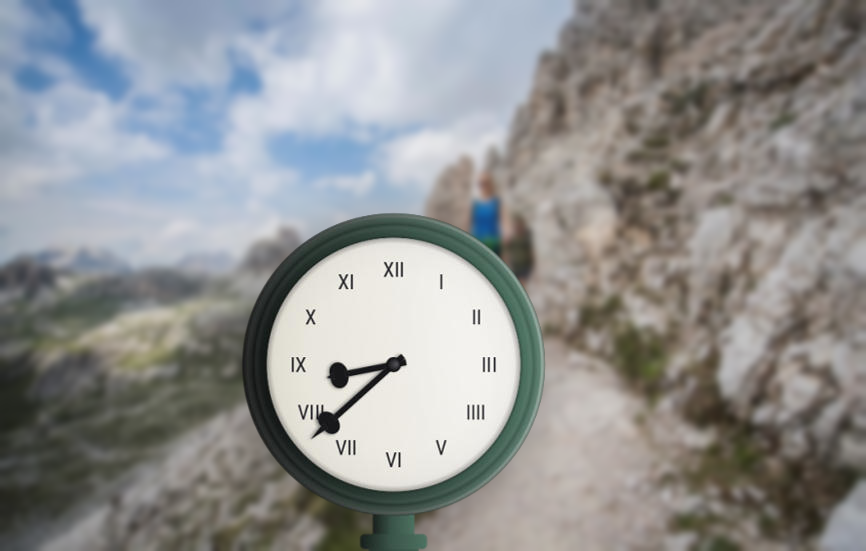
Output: {"hour": 8, "minute": 38}
